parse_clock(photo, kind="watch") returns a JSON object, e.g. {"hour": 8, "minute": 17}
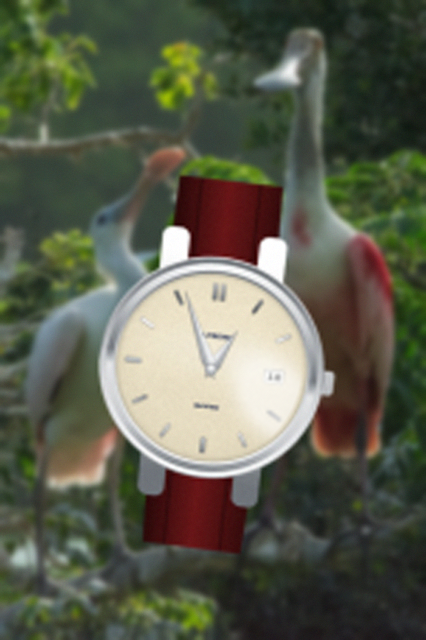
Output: {"hour": 12, "minute": 56}
